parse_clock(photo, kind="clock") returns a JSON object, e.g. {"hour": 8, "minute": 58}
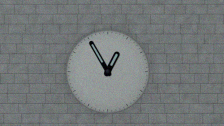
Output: {"hour": 12, "minute": 55}
